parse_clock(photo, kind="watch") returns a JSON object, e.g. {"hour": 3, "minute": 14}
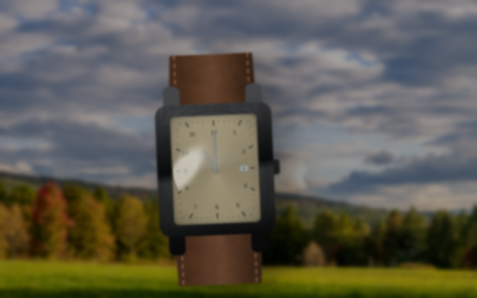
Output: {"hour": 11, "minute": 0}
